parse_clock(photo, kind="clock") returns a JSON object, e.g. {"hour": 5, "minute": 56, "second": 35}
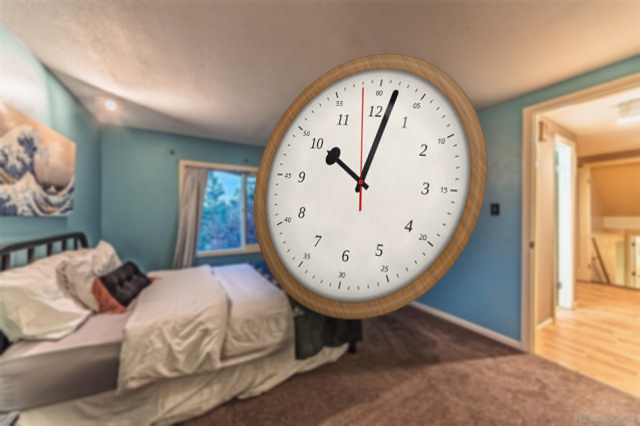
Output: {"hour": 10, "minute": 1, "second": 58}
